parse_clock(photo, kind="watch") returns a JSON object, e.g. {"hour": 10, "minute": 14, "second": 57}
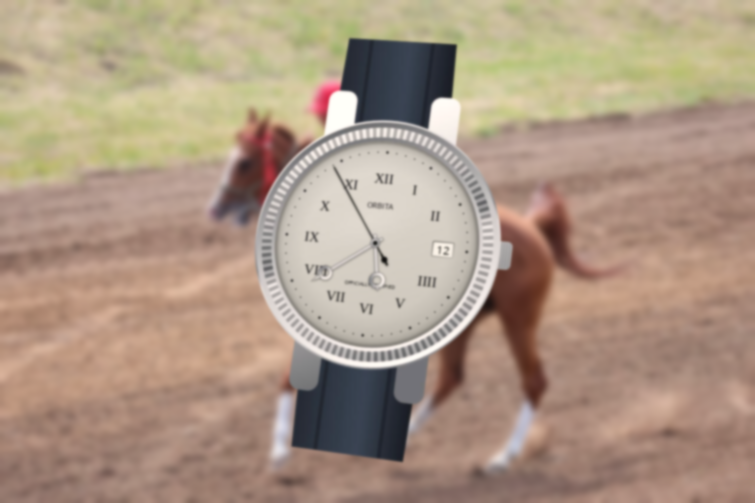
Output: {"hour": 5, "minute": 38, "second": 54}
